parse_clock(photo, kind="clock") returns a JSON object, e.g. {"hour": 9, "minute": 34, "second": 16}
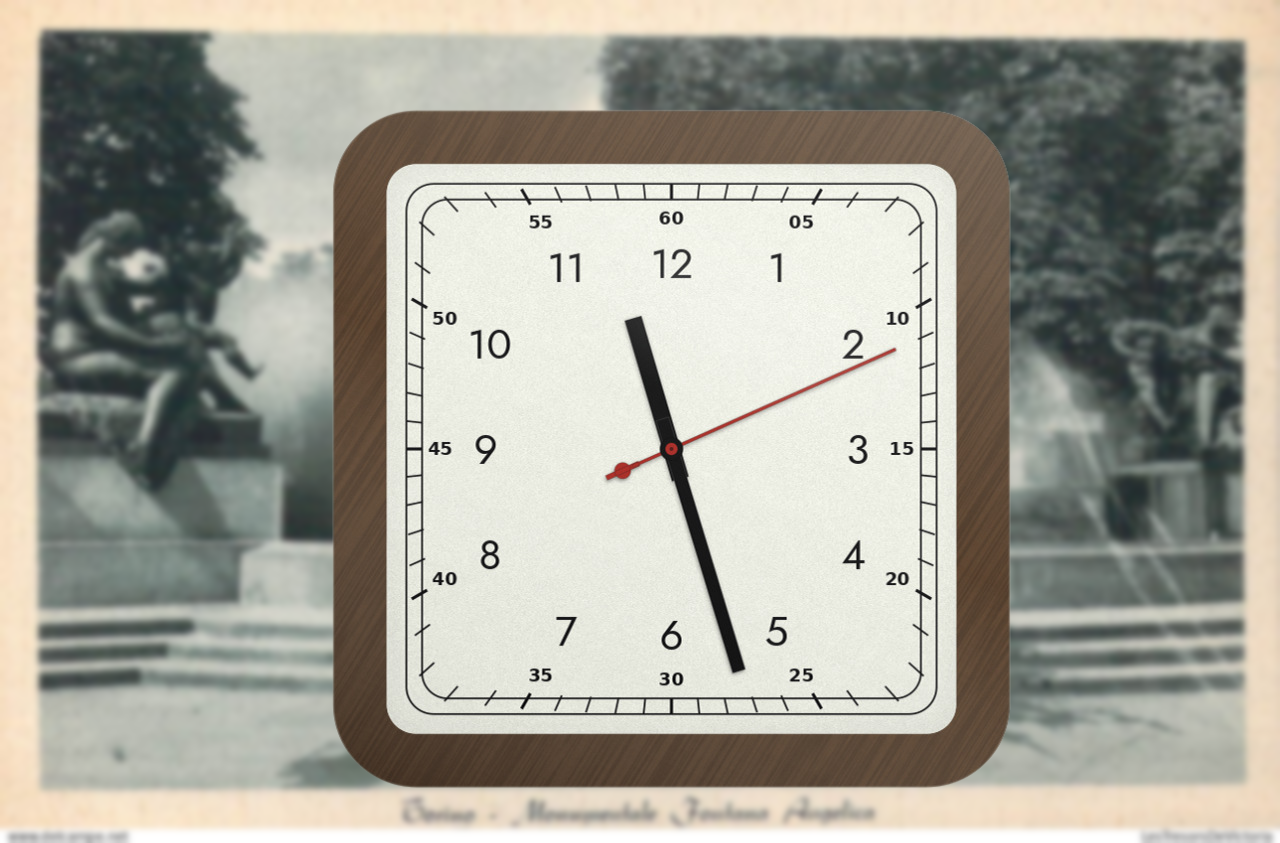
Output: {"hour": 11, "minute": 27, "second": 11}
